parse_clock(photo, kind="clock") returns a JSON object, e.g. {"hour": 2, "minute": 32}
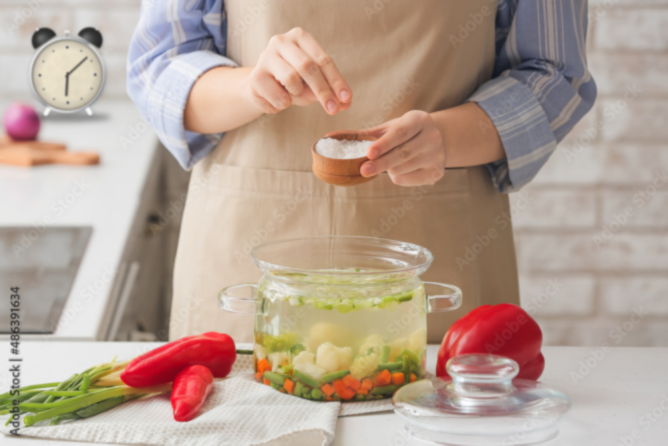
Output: {"hour": 6, "minute": 8}
